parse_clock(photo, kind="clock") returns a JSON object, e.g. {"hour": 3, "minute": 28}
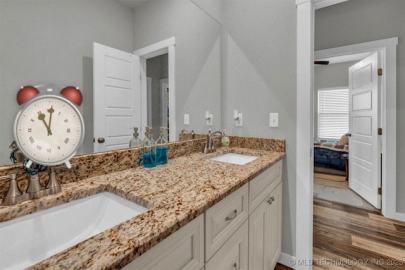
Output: {"hour": 11, "minute": 1}
